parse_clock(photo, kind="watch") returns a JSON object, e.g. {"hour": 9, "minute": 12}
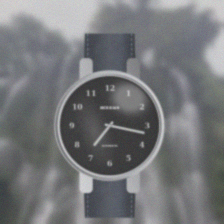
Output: {"hour": 7, "minute": 17}
